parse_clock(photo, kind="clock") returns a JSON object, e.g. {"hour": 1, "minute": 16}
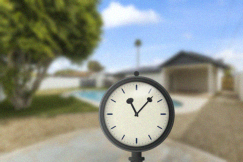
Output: {"hour": 11, "minute": 7}
